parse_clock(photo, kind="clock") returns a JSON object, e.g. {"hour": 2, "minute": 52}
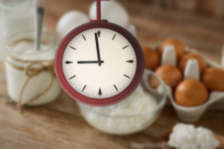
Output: {"hour": 8, "minute": 59}
